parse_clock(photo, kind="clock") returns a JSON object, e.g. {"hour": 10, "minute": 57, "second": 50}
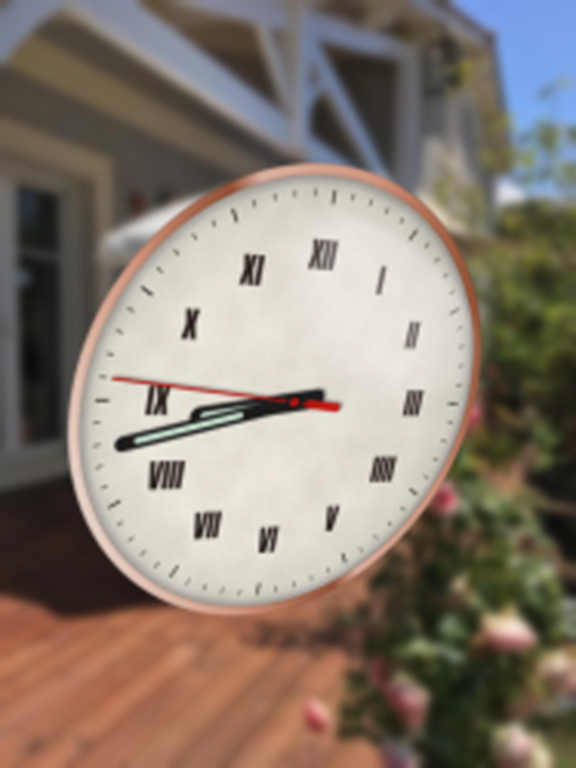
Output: {"hour": 8, "minute": 42, "second": 46}
